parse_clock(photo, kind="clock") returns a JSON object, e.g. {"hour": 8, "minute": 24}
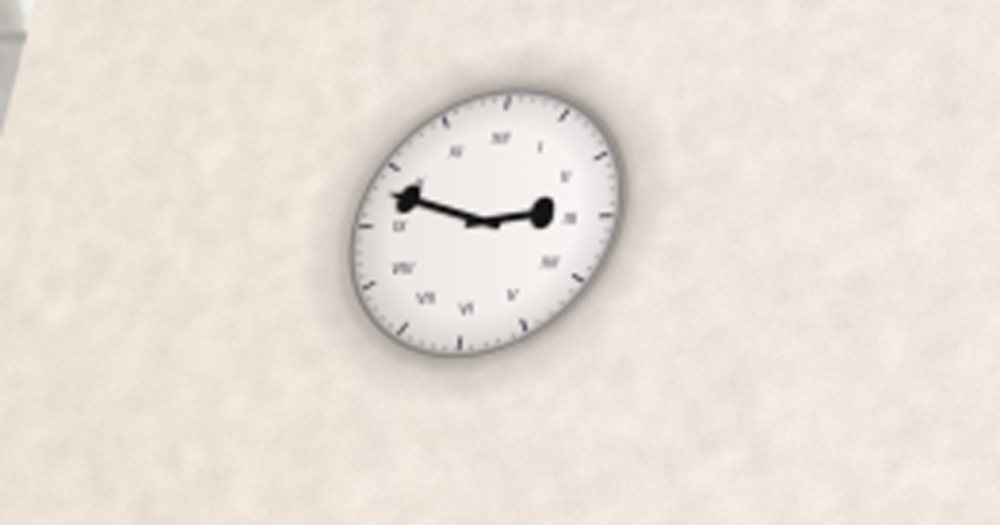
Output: {"hour": 2, "minute": 48}
